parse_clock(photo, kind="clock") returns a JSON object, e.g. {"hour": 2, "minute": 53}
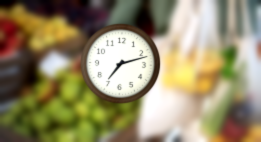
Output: {"hour": 7, "minute": 12}
